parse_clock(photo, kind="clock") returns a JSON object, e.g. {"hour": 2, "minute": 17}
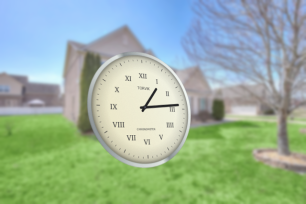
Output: {"hour": 1, "minute": 14}
